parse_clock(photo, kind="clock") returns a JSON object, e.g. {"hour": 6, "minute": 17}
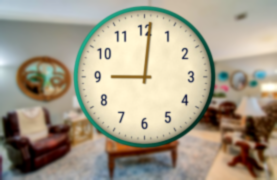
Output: {"hour": 9, "minute": 1}
